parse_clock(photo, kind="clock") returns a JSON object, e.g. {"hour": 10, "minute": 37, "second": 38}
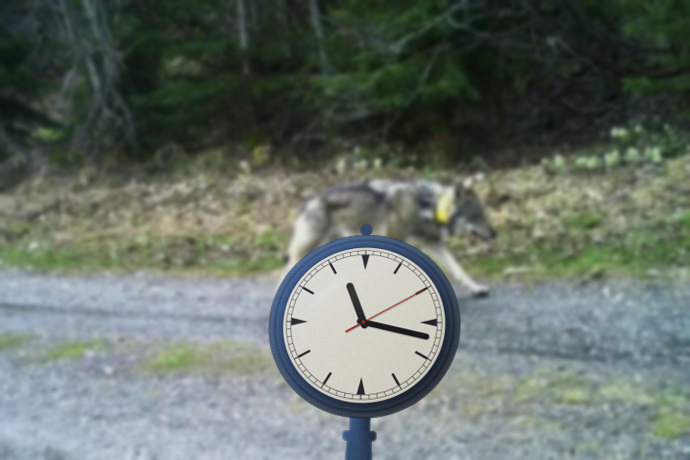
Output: {"hour": 11, "minute": 17, "second": 10}
